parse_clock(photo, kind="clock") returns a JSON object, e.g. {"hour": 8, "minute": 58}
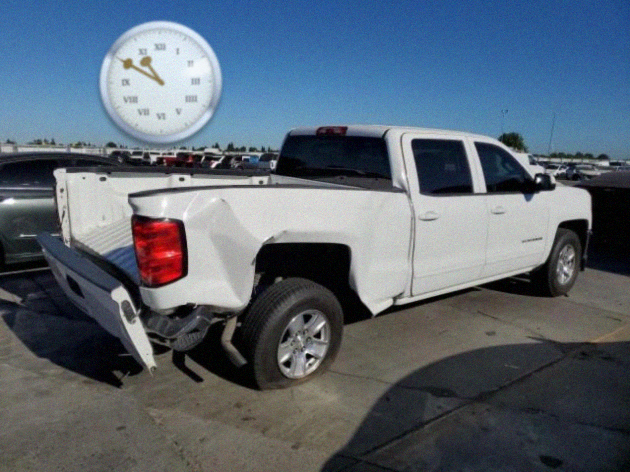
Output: {"hour": 10, "minute": 50}
